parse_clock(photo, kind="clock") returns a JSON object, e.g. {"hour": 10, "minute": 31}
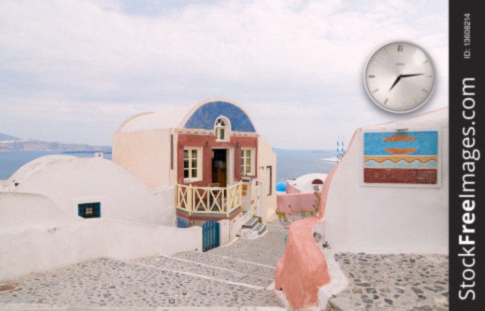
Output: {"hour": 7, "minute": 14}
